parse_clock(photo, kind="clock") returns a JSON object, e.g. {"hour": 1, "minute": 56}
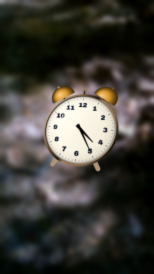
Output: {"hour": 4, "minute": 25}
